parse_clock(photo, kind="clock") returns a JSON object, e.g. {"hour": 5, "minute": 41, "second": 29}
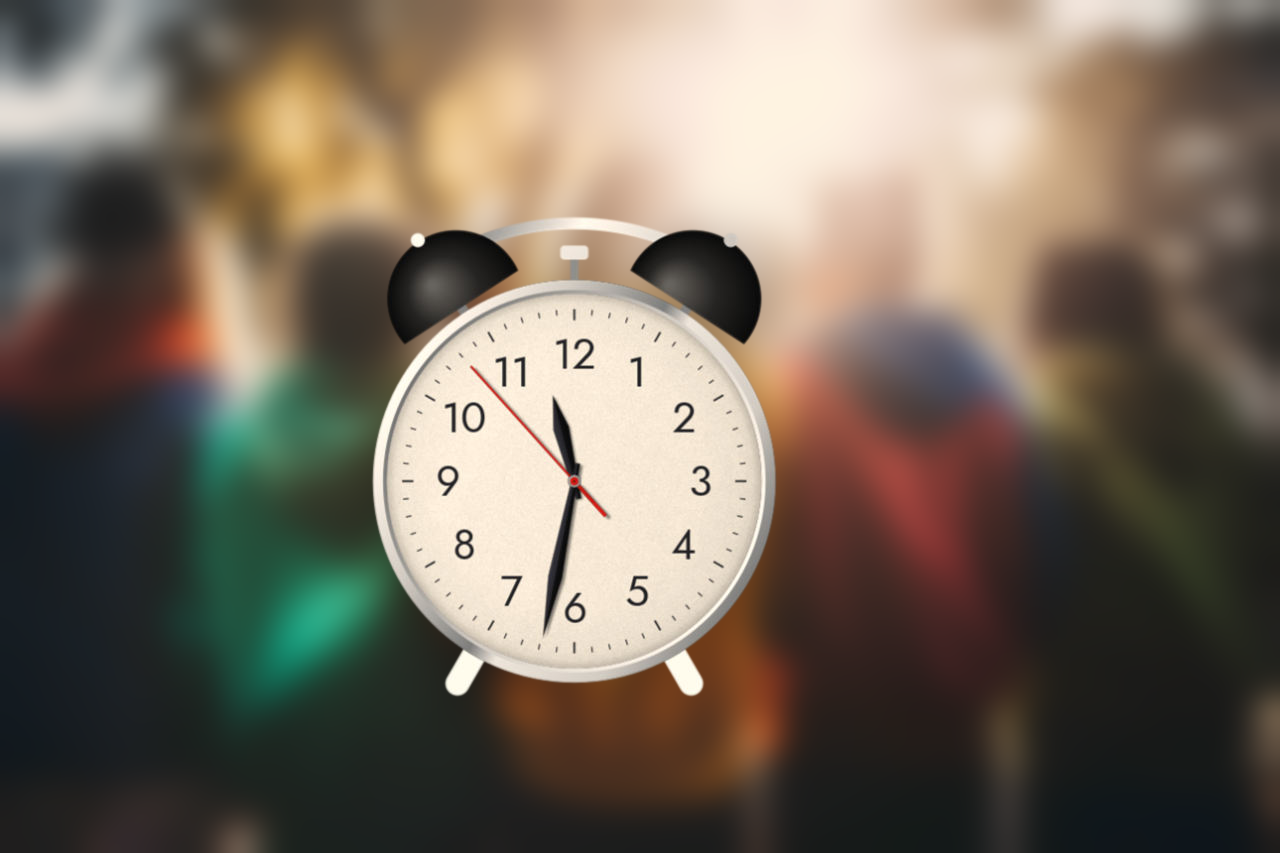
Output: {"hour": 11, "minute": 31, "second": 53}
